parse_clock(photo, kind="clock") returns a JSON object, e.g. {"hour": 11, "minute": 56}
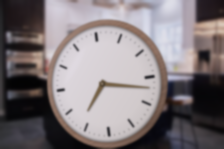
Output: {"hour": 7, "minute": 17}
